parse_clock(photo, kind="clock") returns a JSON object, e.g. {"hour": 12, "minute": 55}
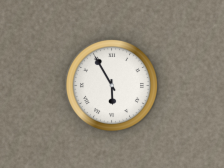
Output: {"hour": 5, "minute": 55}
